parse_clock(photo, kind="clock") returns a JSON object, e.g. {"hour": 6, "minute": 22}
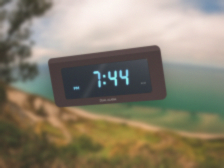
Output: {"hour": 7, "minute": 44}
